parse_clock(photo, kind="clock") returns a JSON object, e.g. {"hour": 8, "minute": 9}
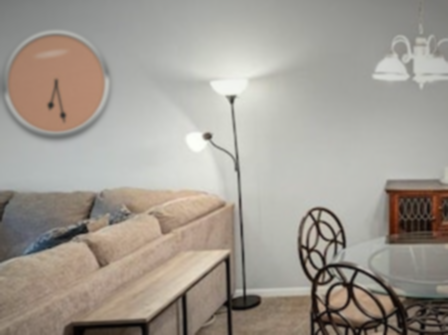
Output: {"hour": 6, "minute": 28}
